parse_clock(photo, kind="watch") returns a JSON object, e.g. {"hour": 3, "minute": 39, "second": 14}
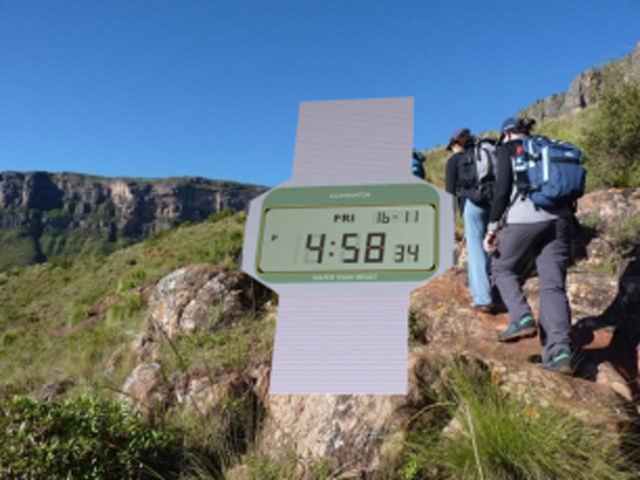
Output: {"hour": 4, "minute": 58, "second": 34}
